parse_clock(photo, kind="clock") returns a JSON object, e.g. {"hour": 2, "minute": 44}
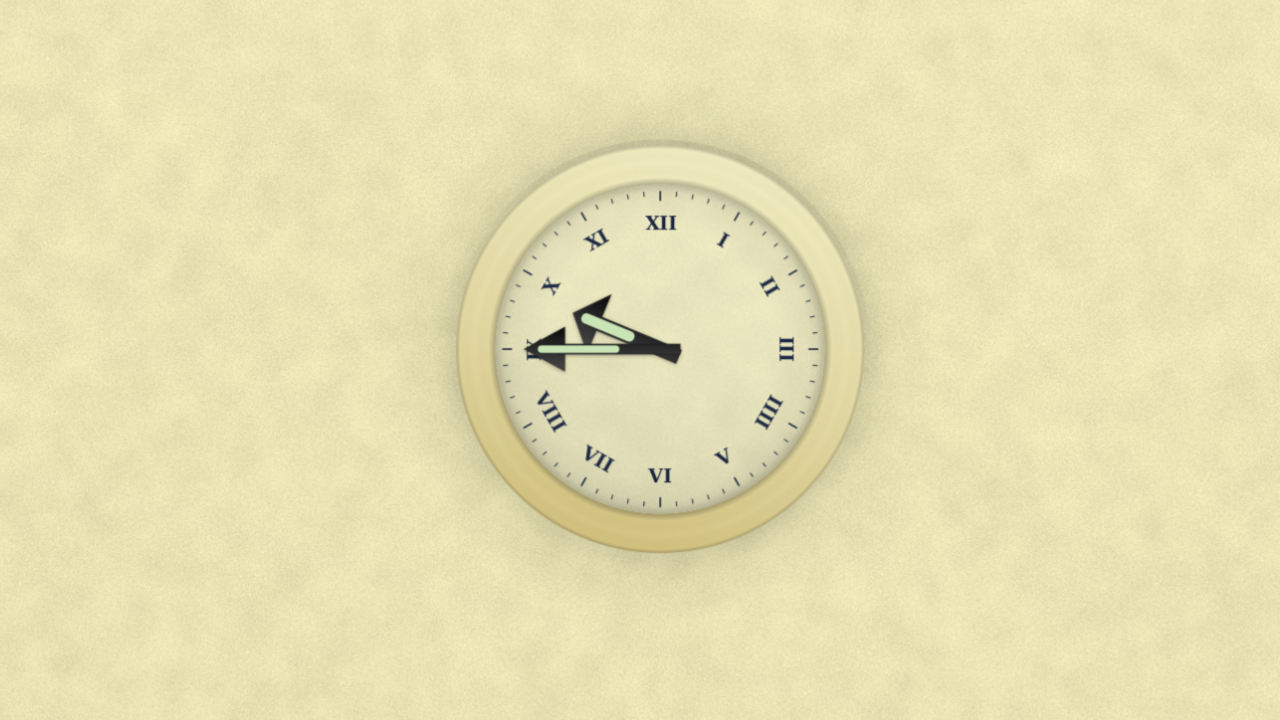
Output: {"hour": 9, "minute": 45}
